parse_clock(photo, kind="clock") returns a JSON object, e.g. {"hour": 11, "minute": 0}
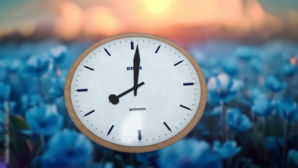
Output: {"hour": 8, "minute": 1}
